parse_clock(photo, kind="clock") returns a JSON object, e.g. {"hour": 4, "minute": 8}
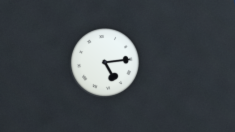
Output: {"hour": 5, "minute": 15}
